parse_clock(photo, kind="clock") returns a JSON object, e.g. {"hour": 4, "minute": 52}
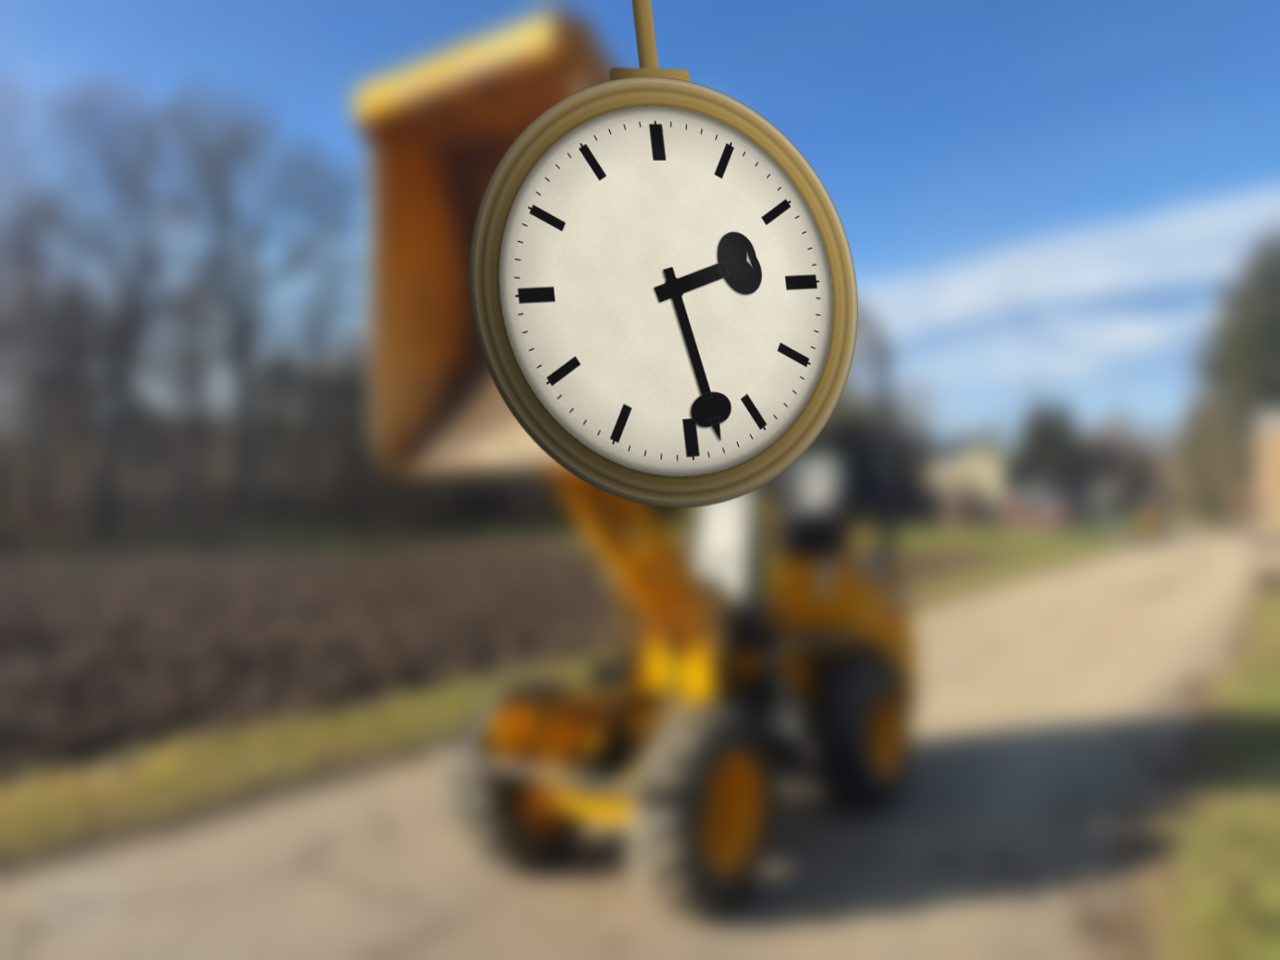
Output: {"hour": 2, "minute": 28}
